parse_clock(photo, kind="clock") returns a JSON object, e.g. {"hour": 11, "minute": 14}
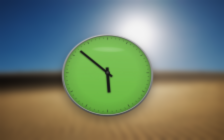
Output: {"hour": 5, "minute": 52}
